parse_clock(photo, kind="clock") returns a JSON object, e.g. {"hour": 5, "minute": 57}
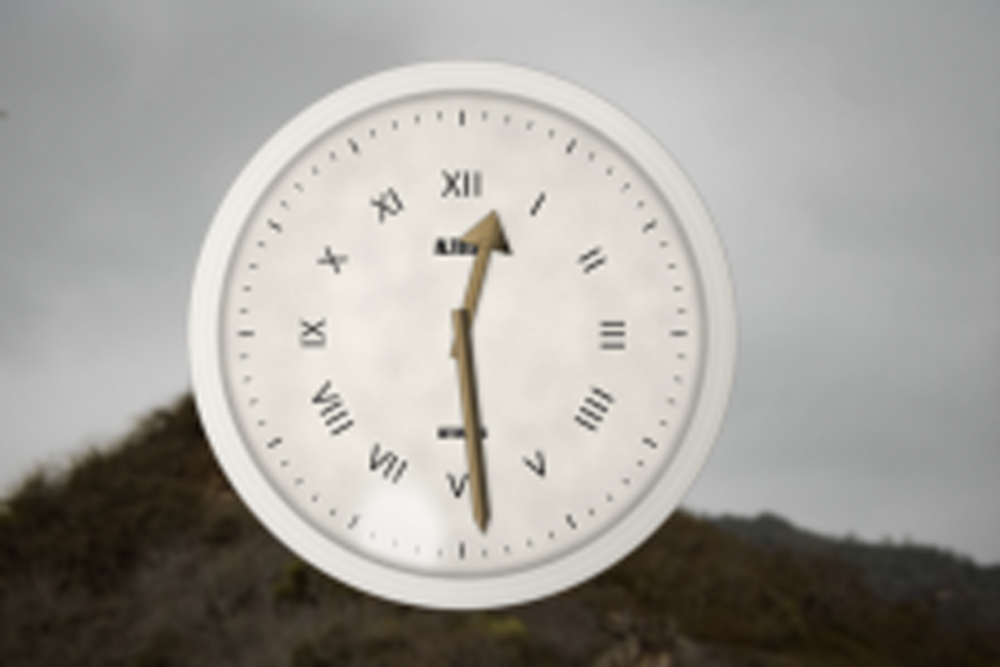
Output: {"hour": 12, "minute": 29}
